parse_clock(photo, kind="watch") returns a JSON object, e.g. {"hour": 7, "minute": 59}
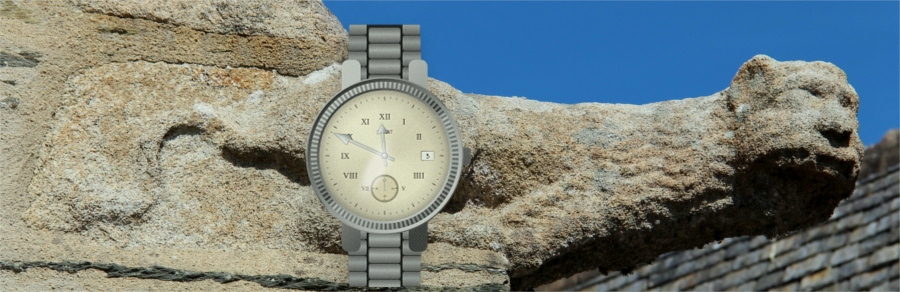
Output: {"hour": 11, "minute": 49}
